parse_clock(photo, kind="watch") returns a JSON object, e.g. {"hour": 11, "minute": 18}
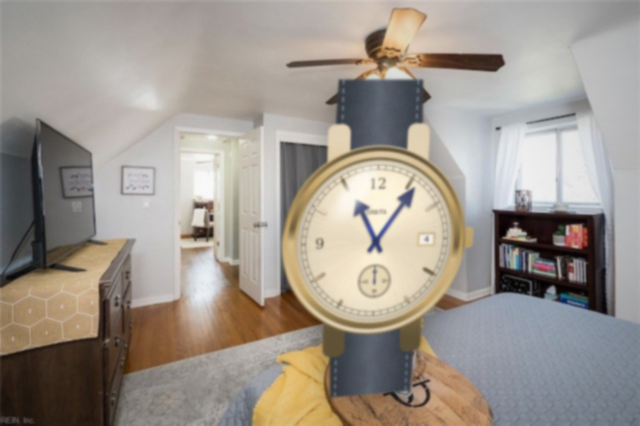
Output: {"hour": 11, "minute": 6}
